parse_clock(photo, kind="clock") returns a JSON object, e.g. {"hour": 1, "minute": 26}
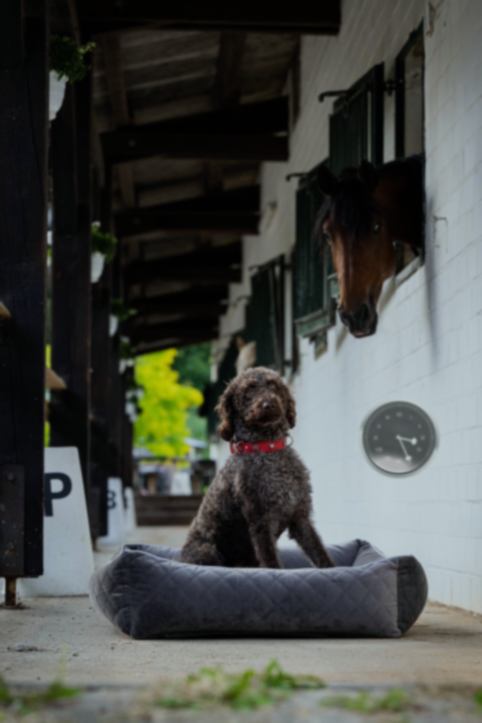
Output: {"hour": 3, "minute": 26}
